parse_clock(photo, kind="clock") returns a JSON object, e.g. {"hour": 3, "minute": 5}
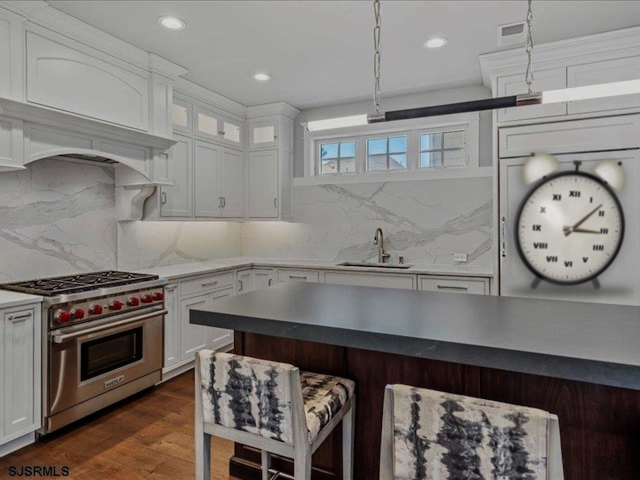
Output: {"hour": 3, "minute": 8}
